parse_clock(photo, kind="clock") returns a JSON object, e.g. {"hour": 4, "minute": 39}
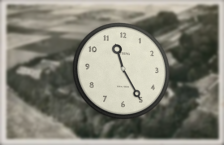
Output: {"hour": 11, "minute": 25}
